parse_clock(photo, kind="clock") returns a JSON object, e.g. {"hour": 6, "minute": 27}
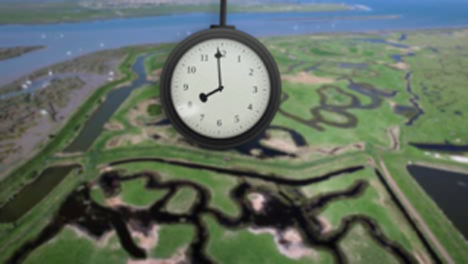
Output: {"hour": 7, "minute": 59}
